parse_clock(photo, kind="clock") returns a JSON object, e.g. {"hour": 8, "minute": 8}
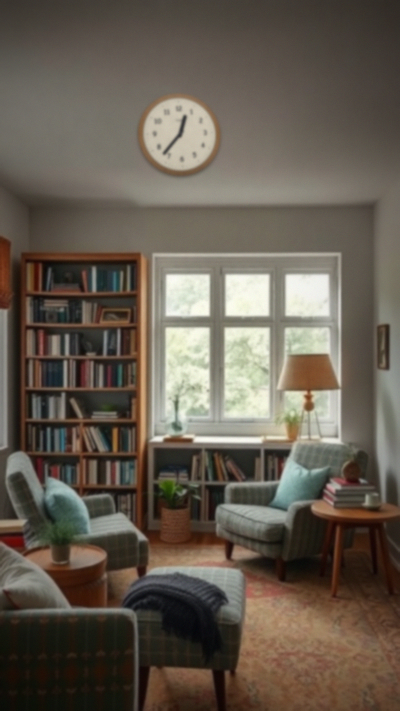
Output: {"hour": 12, "minute": 37}
